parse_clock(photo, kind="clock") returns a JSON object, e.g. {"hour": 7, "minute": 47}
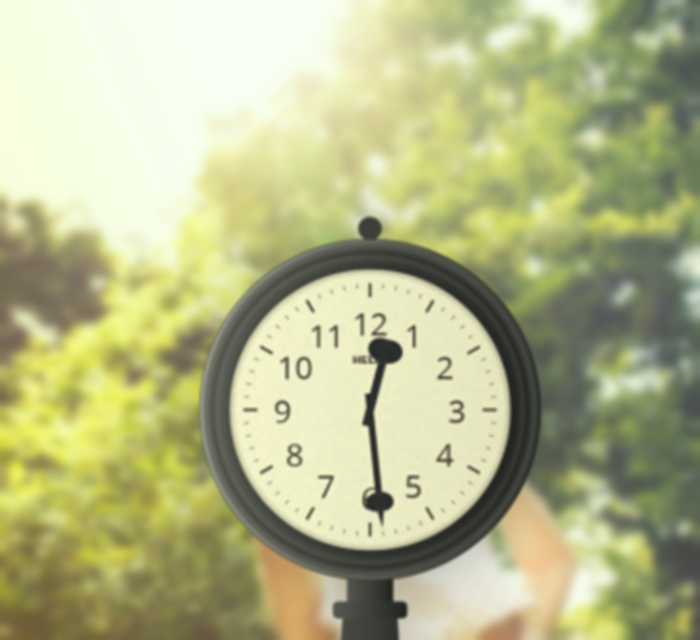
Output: {"hour": 12, "minute": 29}
